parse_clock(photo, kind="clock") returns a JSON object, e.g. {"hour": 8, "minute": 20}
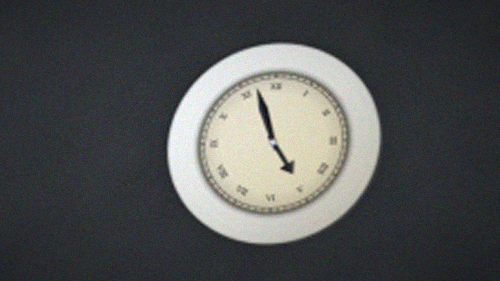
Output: {"hour": 4, "minute": 57}
